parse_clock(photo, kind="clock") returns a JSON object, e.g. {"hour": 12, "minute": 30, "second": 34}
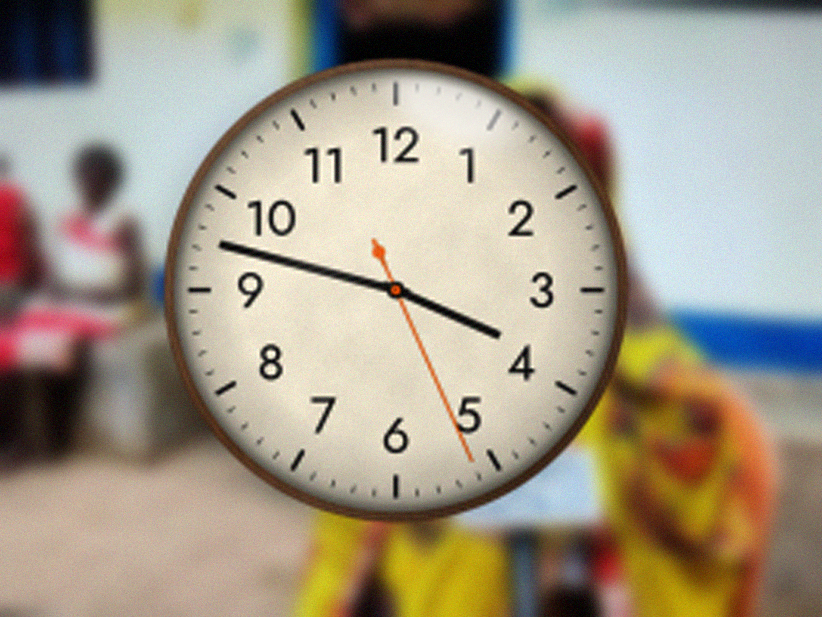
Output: {"hour": 3, "minute": 47, "second": 26}
